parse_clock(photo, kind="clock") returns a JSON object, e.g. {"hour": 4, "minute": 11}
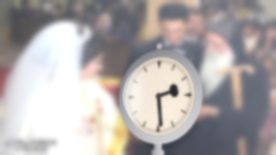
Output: {"hour": 2, "minute": 29}
